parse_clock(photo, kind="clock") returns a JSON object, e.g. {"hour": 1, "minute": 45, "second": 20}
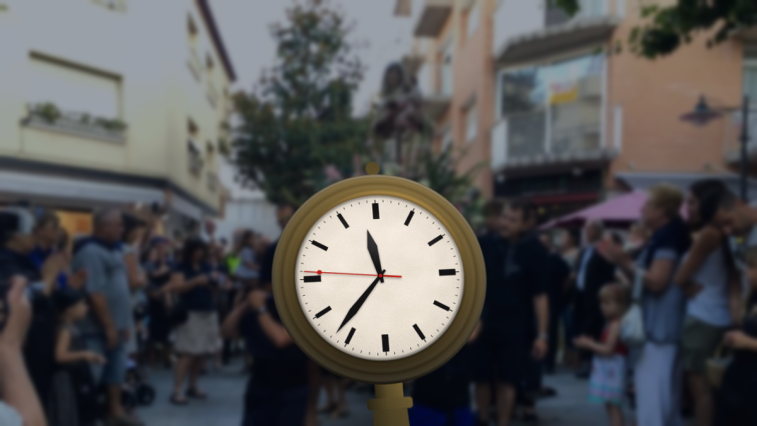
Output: {"hour": 11, "minute": 36, "second": 46}
